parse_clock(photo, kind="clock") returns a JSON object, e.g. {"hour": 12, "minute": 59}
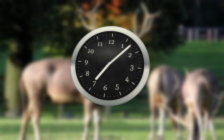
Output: {"hour": 7, "minute": 7}
